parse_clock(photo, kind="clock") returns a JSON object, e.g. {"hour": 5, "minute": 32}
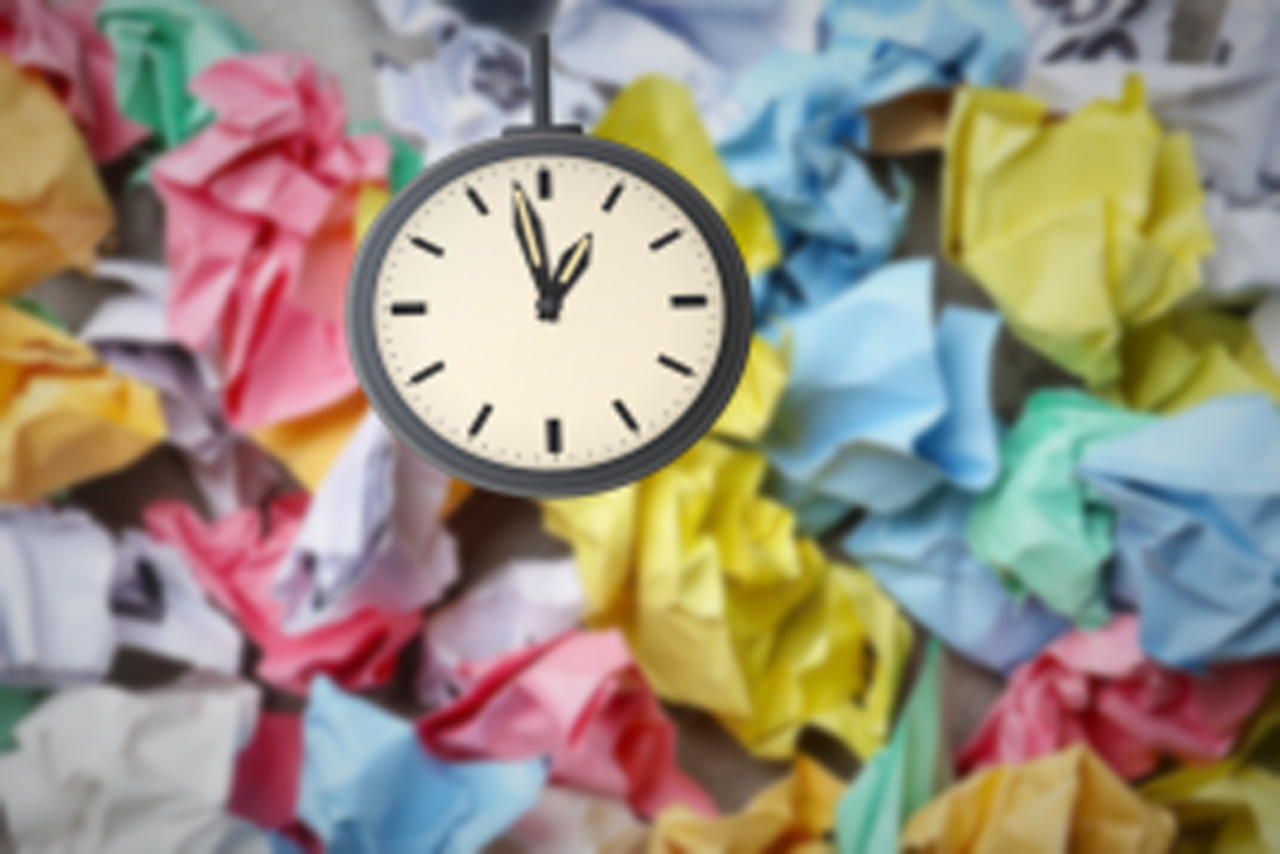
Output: {"hour": 12, "minute": 58}
